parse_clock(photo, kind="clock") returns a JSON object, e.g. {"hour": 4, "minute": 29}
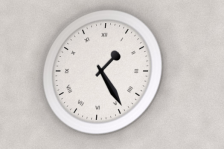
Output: {"hour": 1, "minute": 24}
